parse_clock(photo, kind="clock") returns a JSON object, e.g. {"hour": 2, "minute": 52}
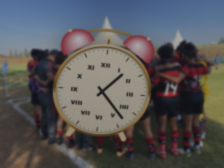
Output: {"hour": 1, "minute": 23}
